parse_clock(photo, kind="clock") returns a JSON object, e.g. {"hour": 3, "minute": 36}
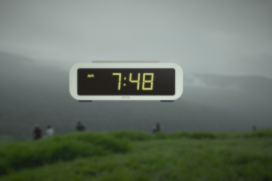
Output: {"hour": 7, "minute": 48}
